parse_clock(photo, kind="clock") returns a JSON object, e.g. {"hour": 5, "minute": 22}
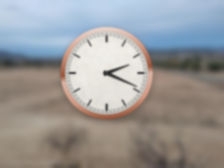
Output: {"hour": 2, "minute": 19}
